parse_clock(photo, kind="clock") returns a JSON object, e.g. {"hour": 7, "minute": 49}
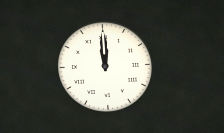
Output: {"hour": 12, "minute": 0}
